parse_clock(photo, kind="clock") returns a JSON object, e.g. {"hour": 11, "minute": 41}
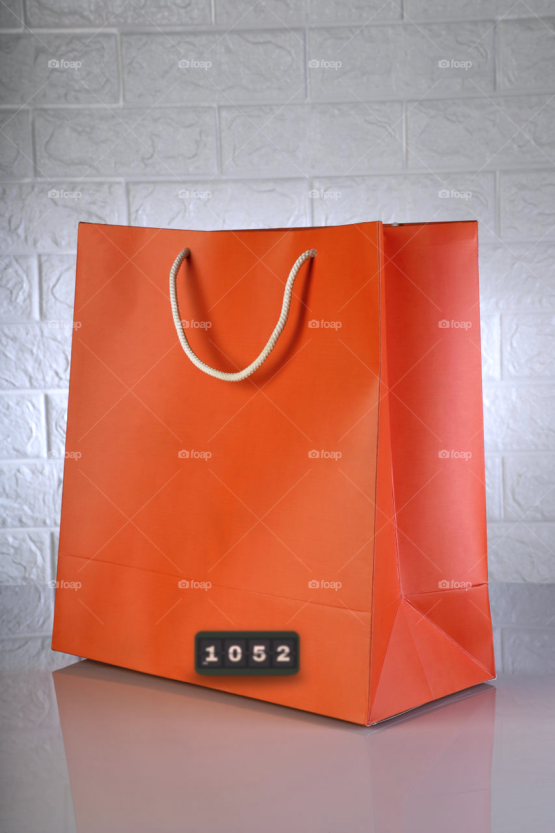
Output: {"hour": 10, "minute": 52}
